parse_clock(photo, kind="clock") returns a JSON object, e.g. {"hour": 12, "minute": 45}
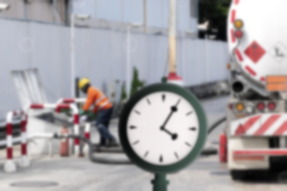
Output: {"hour": 4, "minute": 5}
